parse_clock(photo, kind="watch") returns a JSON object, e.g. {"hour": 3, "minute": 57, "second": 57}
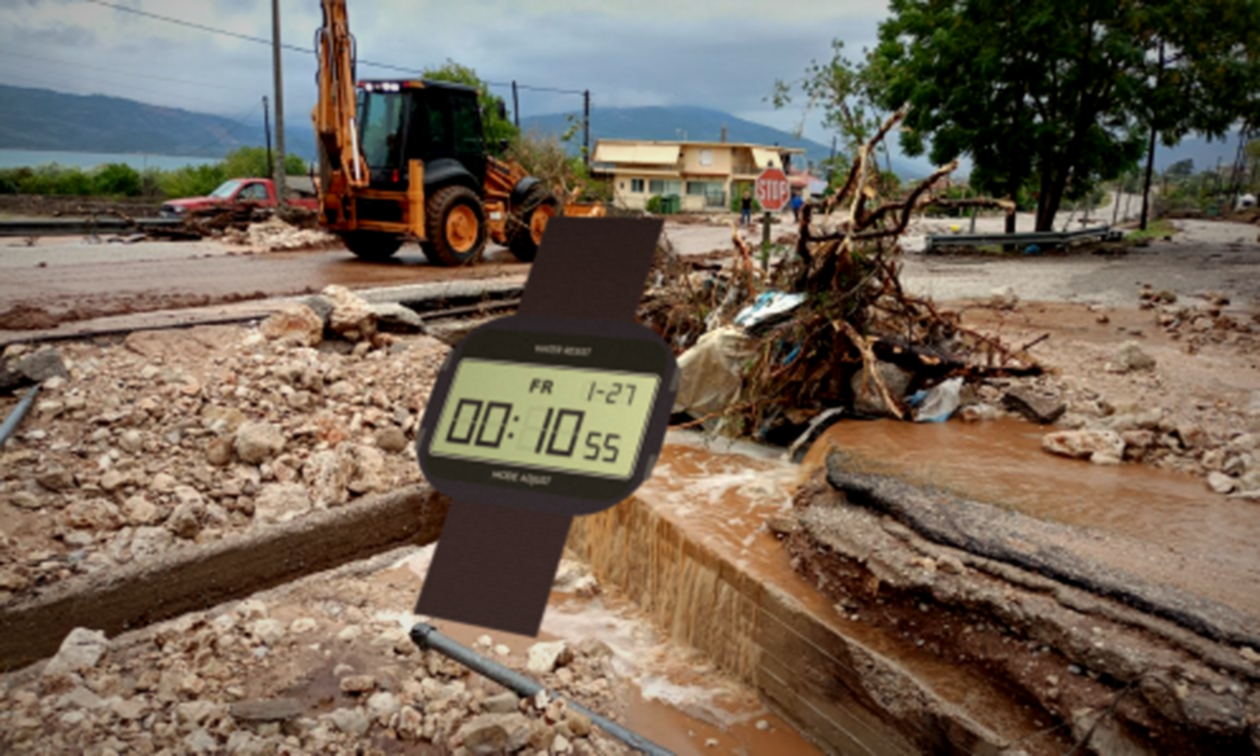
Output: {"hour": 0, "minute": 10, "second": 55}
